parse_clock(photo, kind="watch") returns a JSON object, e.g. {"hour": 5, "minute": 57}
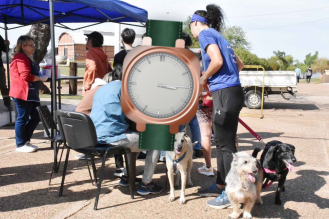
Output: {"hour": 3, "minute": 15}
